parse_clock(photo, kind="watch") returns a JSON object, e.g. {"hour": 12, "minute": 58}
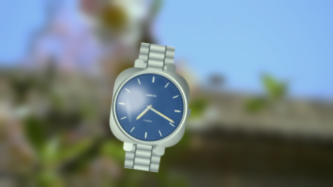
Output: {"hour": 7, "minute": 19}
